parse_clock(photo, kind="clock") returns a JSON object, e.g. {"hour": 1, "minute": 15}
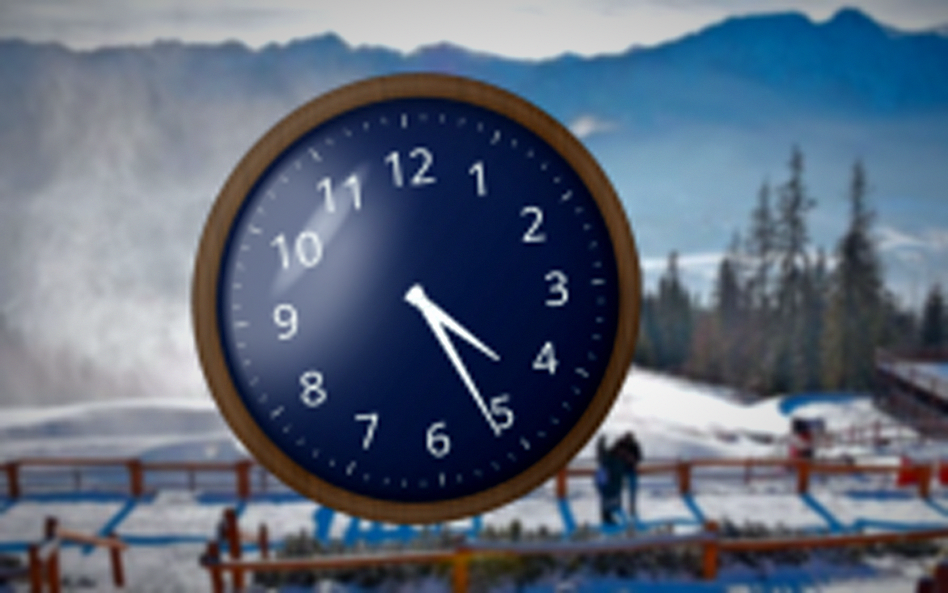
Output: {"hour": 4, "minute": 26}
